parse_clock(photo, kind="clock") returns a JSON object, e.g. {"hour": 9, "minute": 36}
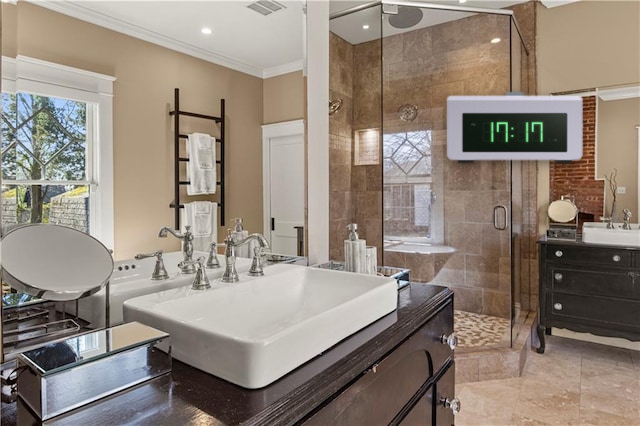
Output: {"hour": 17, "minute": 17}
